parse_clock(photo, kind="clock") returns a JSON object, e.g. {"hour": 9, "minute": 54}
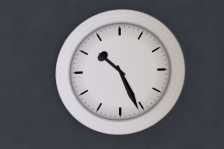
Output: {"hour": 10, "minute": 26}
